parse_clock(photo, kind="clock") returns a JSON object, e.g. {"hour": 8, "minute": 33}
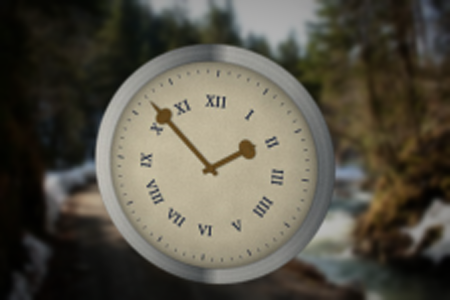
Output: {"hour": 1, "minute": 52}
